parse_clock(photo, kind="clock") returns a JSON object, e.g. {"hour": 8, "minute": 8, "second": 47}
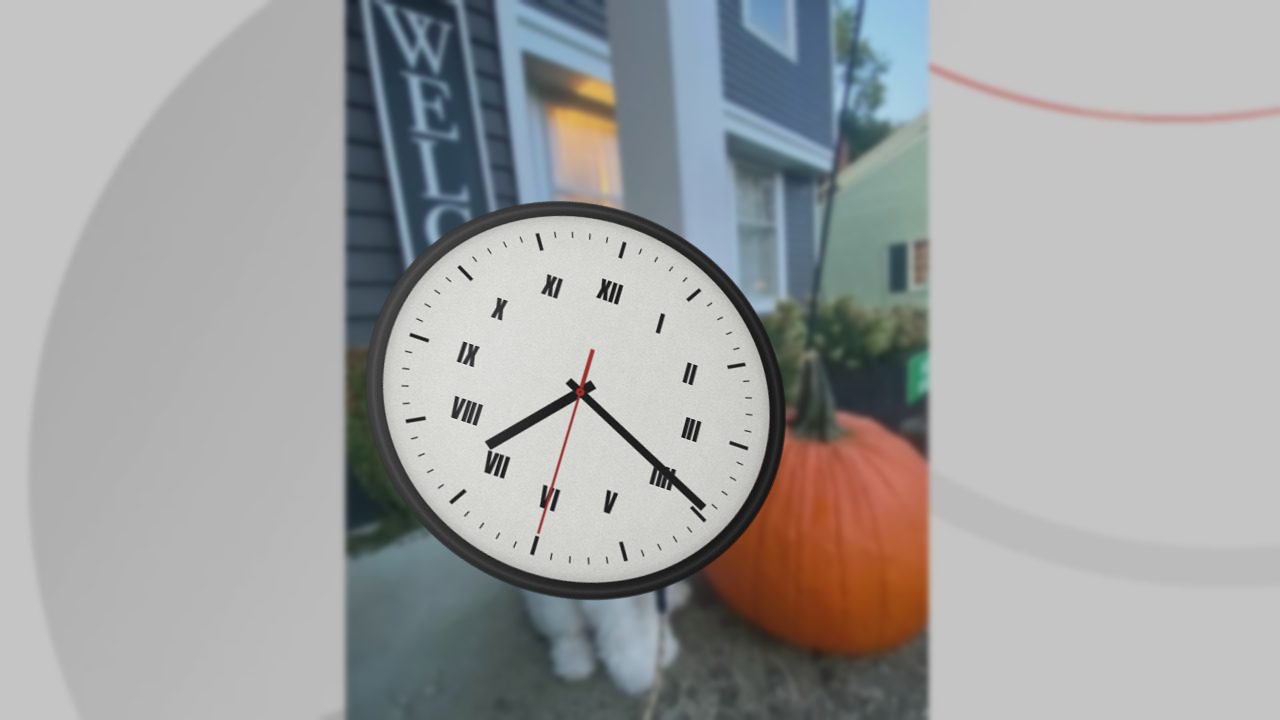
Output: {"hour": 7, "minute": 19, "second": 30}
